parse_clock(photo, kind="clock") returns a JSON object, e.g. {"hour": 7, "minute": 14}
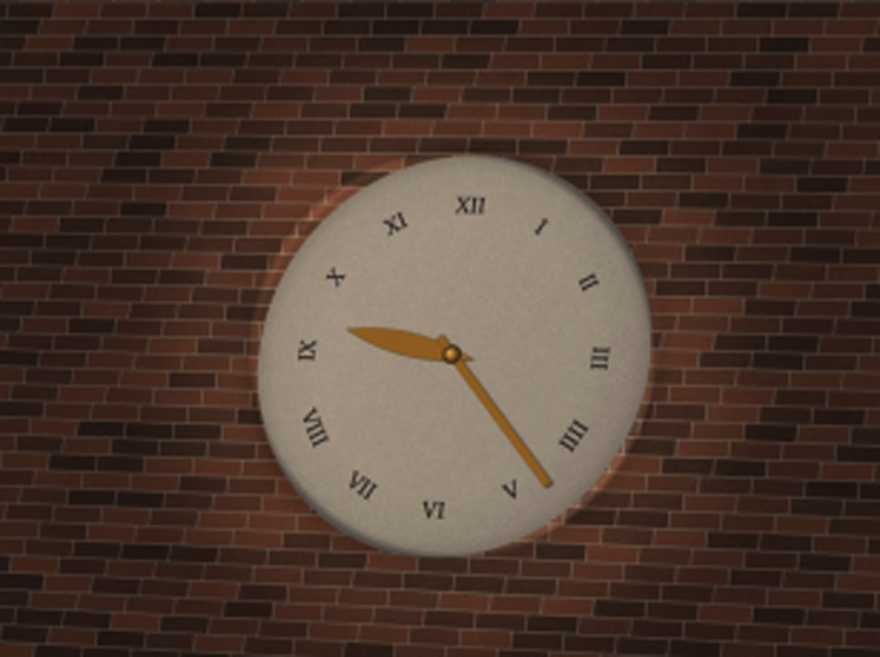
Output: {"hour": 9, "minute": 23}
